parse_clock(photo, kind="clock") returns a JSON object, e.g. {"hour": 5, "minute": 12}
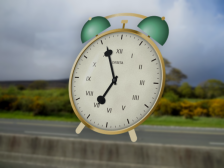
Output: {"hour": 6, "minute": 56}
